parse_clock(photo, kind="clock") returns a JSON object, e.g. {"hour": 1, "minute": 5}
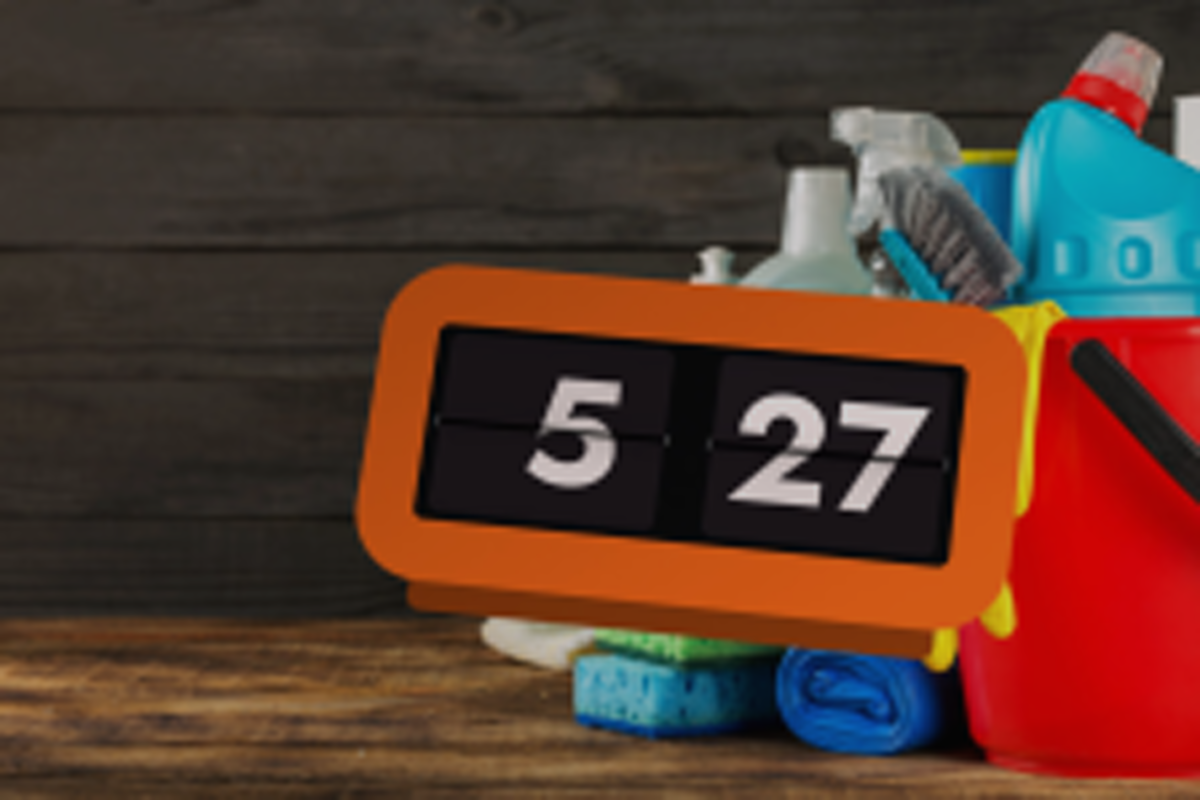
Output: {"hour": 5, "minute": 27}
